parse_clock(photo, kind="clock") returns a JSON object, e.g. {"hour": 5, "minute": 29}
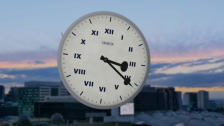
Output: {"hour": 3, "minute": 21}
